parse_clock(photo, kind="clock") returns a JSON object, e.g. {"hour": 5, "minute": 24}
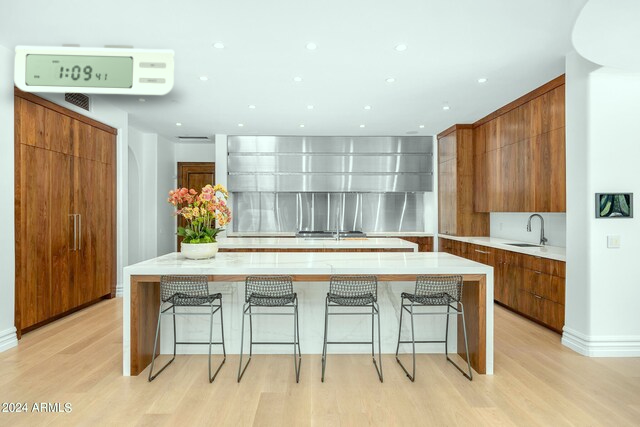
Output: {"hour": 1, "minute": 9}
